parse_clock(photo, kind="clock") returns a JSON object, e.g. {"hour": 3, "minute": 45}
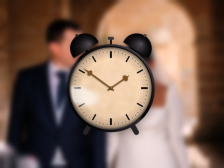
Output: {"hour": 1, "minute": 51}
